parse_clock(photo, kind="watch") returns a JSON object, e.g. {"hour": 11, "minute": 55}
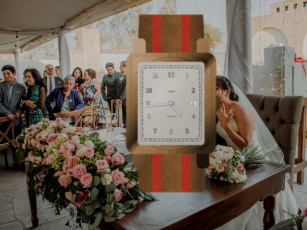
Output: {"hour": 4, "minute": 44}
